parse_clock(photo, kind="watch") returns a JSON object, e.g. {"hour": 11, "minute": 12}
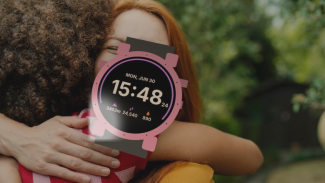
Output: {"hour": 15, "minute": 48}
